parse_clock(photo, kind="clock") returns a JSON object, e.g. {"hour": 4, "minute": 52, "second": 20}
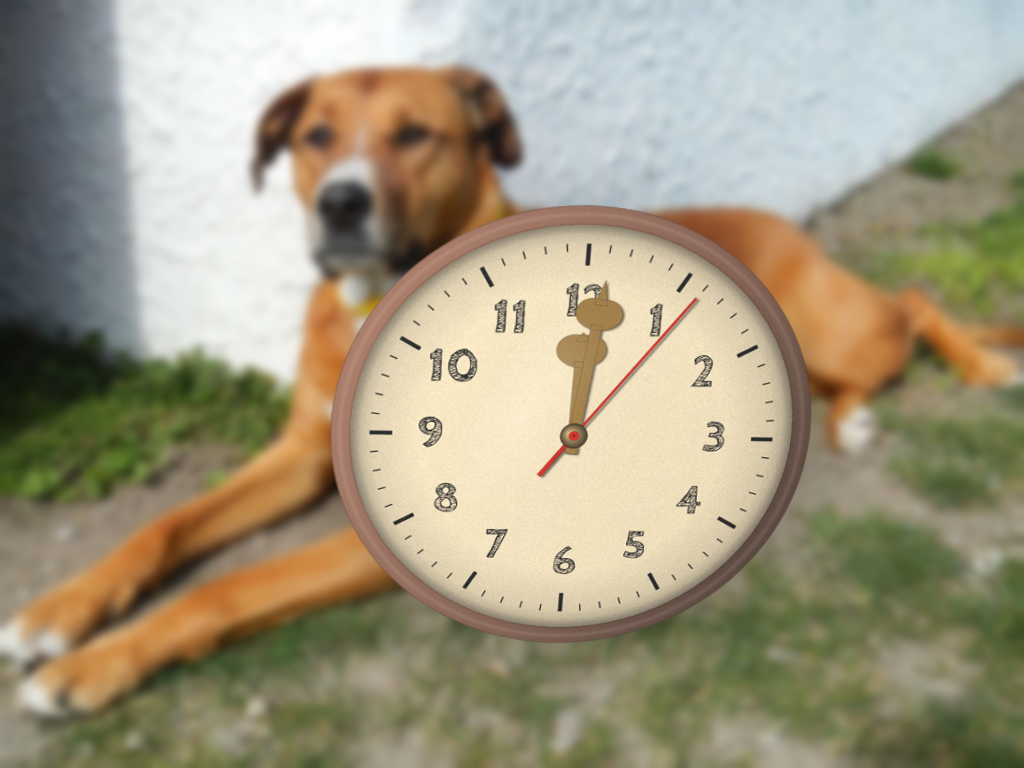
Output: {"hour": 12, "minute": 1, "second": 6}
